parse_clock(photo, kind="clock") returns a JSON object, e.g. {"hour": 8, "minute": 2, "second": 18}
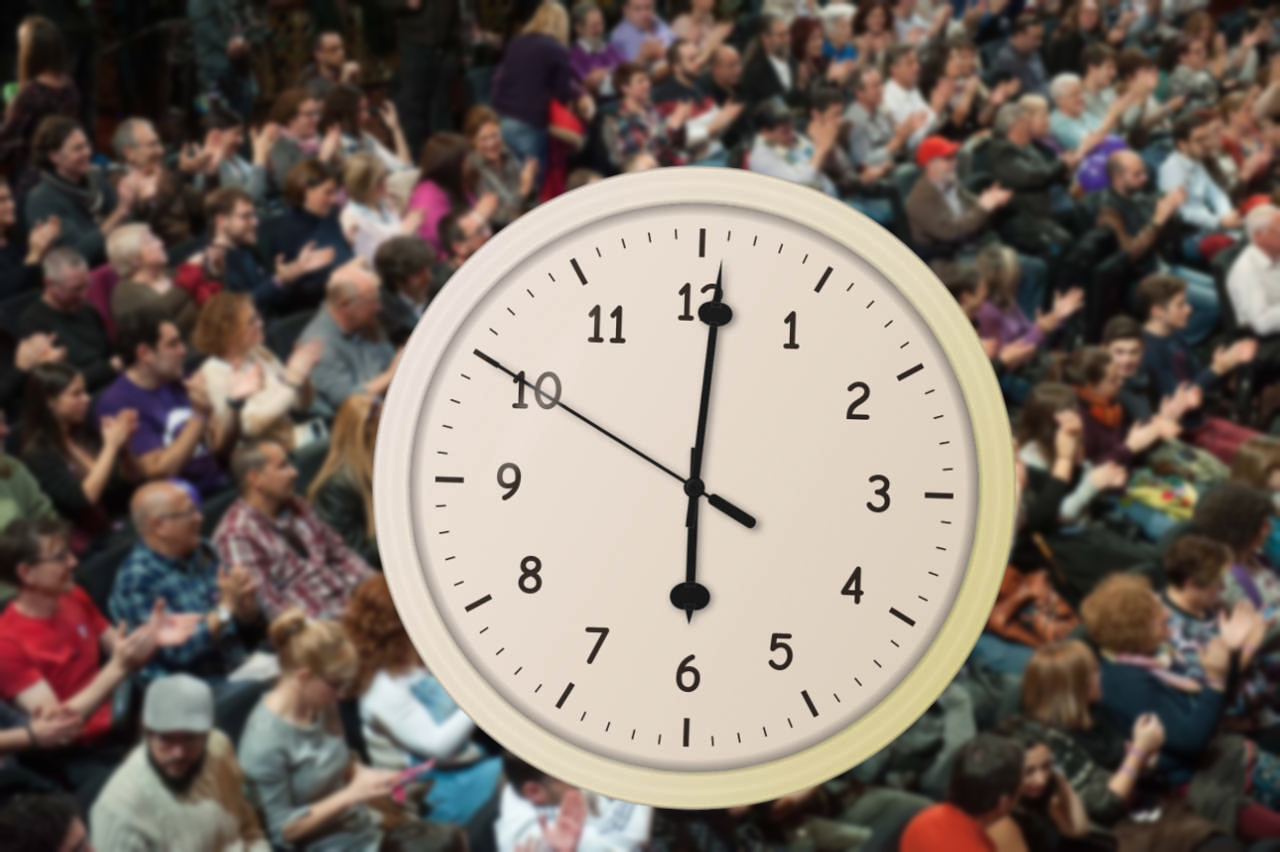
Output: {"hour": 6, "minute": 0, "second": 50}
